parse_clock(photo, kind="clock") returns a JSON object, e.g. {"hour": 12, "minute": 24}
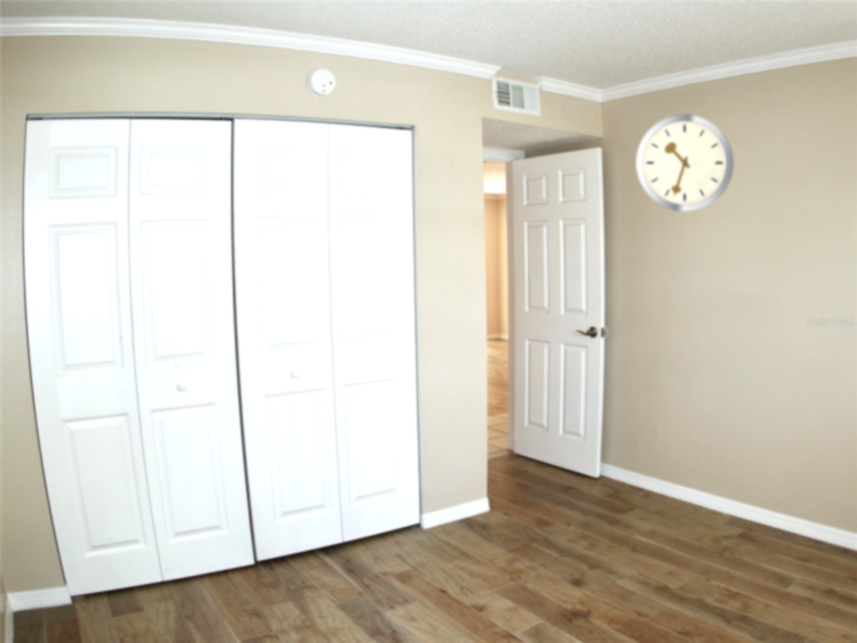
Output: {"hour": 10, "minute": 33}
